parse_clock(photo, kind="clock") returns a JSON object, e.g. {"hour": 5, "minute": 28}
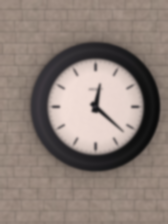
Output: {"hour": 12, "minute": 22}
